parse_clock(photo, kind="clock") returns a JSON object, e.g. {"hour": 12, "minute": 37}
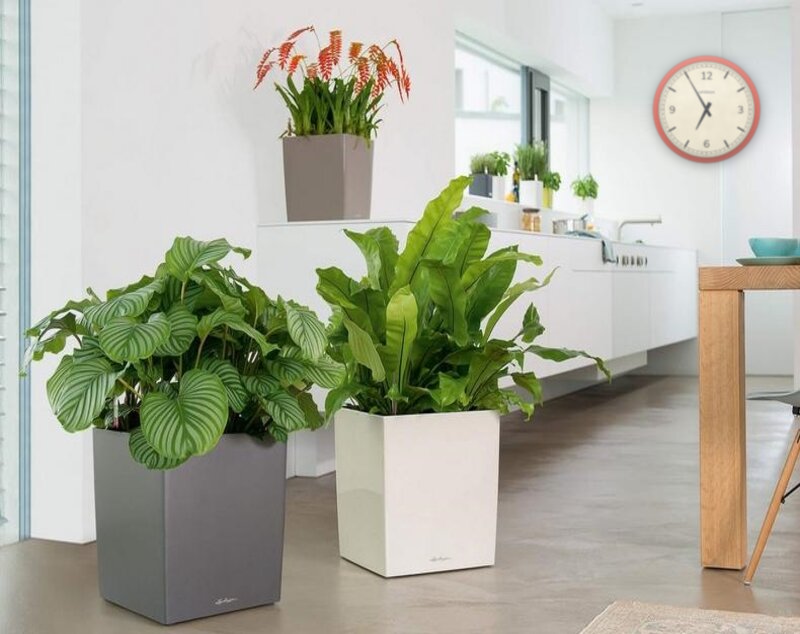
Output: {"hour": 6, "minute": 55}
